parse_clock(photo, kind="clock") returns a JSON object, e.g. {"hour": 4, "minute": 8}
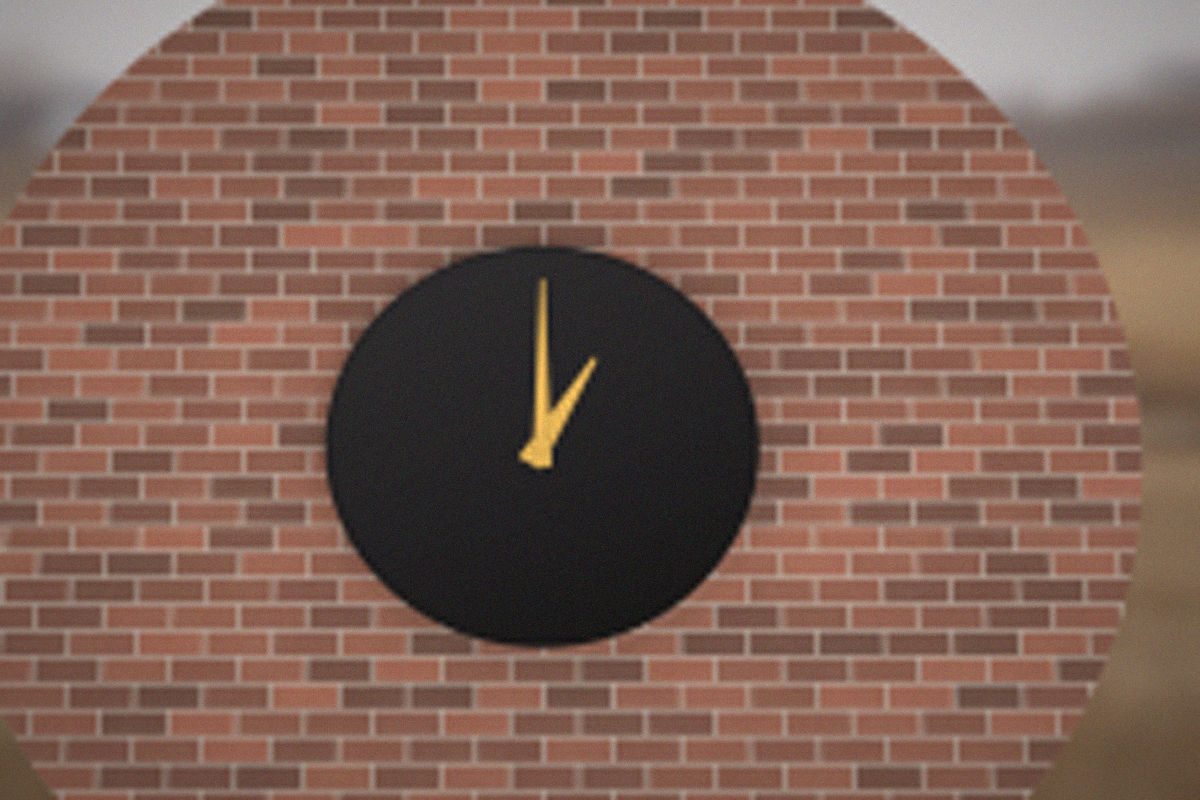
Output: {"hour": 1, "minute": 0}
